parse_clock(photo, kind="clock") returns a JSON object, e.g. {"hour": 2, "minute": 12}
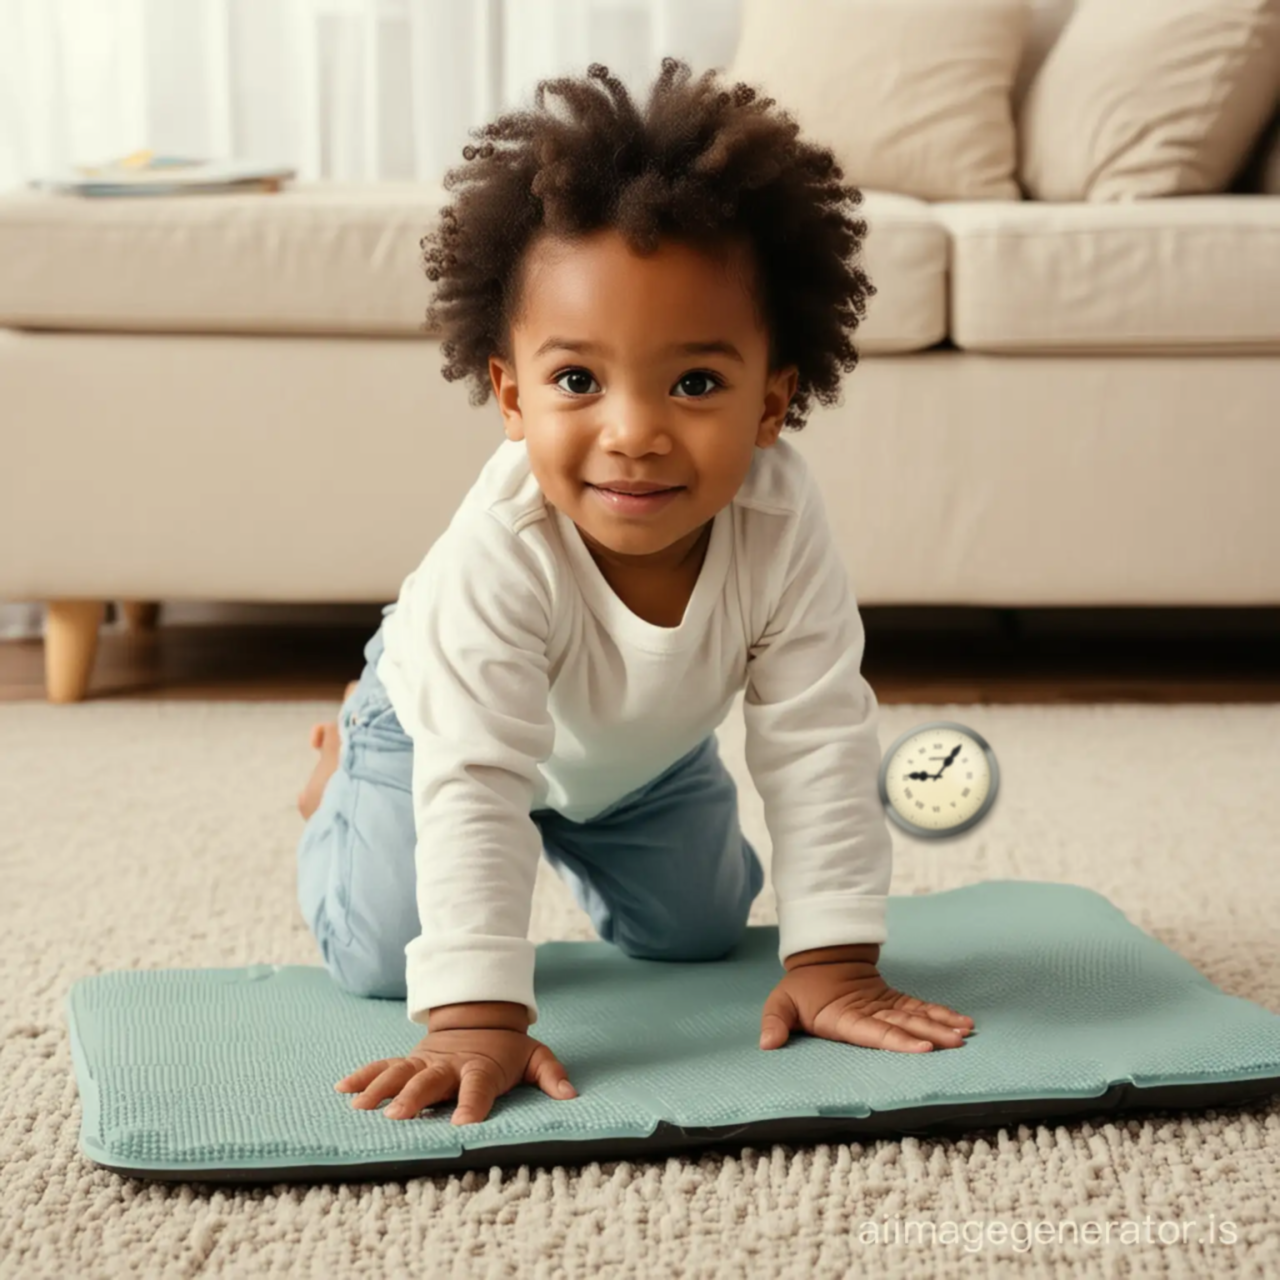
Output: {"hour": 9, "minute": 6}
